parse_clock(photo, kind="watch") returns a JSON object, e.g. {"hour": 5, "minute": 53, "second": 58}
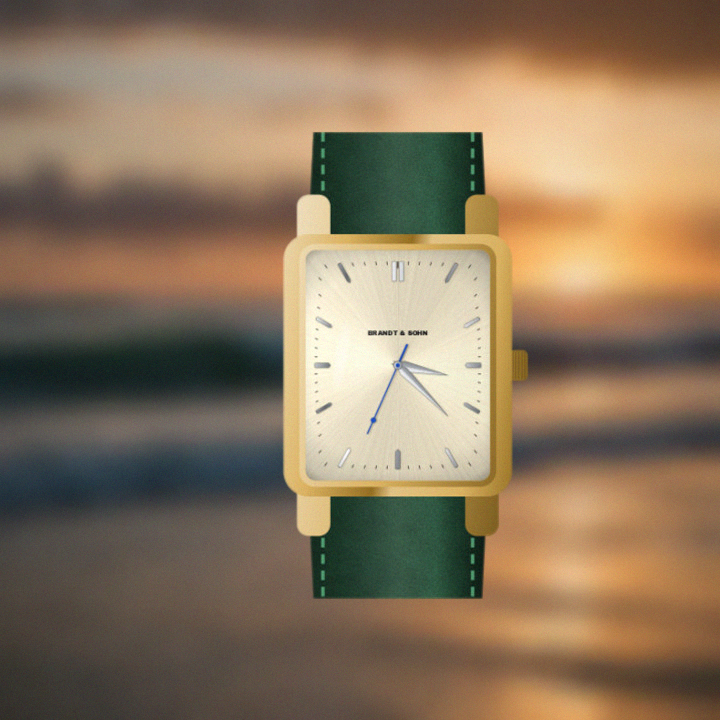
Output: {"hour": 3, "minute": 22, "second": 34}
